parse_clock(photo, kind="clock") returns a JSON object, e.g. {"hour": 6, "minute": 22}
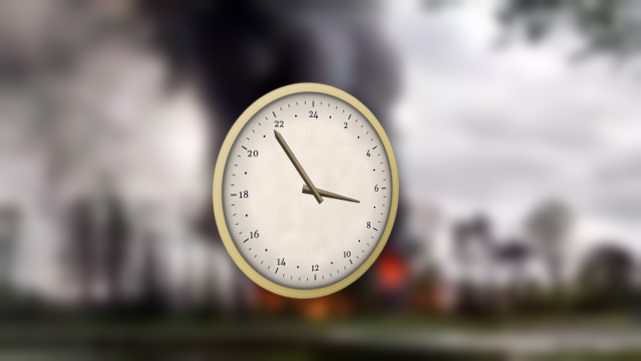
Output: {"hour": 6, "minute": 54}
